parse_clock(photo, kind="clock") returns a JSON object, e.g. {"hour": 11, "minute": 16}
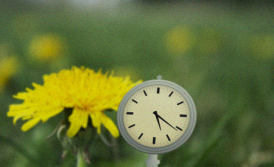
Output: {"hour": 5, "minute": 21}
